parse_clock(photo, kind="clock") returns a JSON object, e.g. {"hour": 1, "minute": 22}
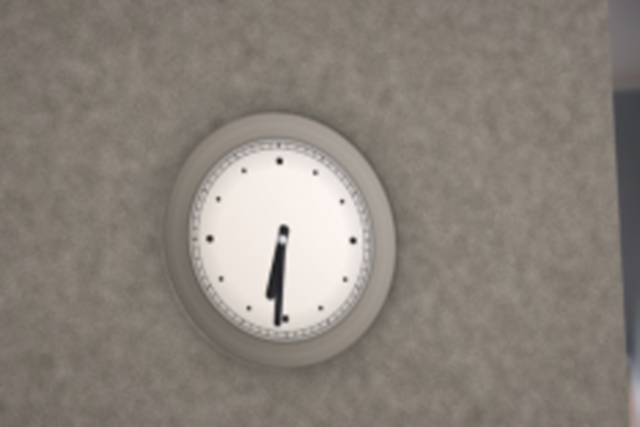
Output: {"hour": 6, "minute": 31}
